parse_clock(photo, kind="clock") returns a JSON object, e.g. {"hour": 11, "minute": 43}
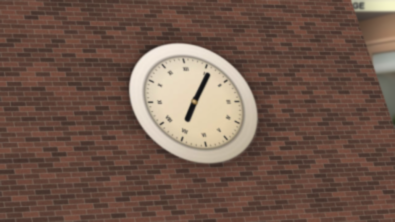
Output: {"hour": 7, "minute": 6}
